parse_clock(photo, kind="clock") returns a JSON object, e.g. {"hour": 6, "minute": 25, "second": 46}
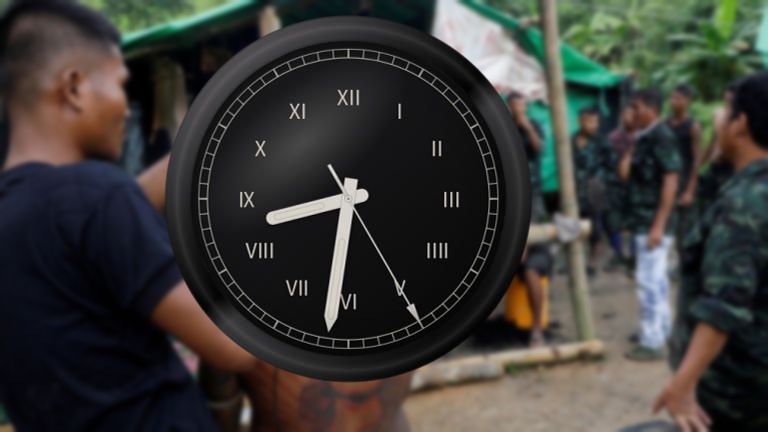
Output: {"hour": 8, "minute": 31, "second": 25}
